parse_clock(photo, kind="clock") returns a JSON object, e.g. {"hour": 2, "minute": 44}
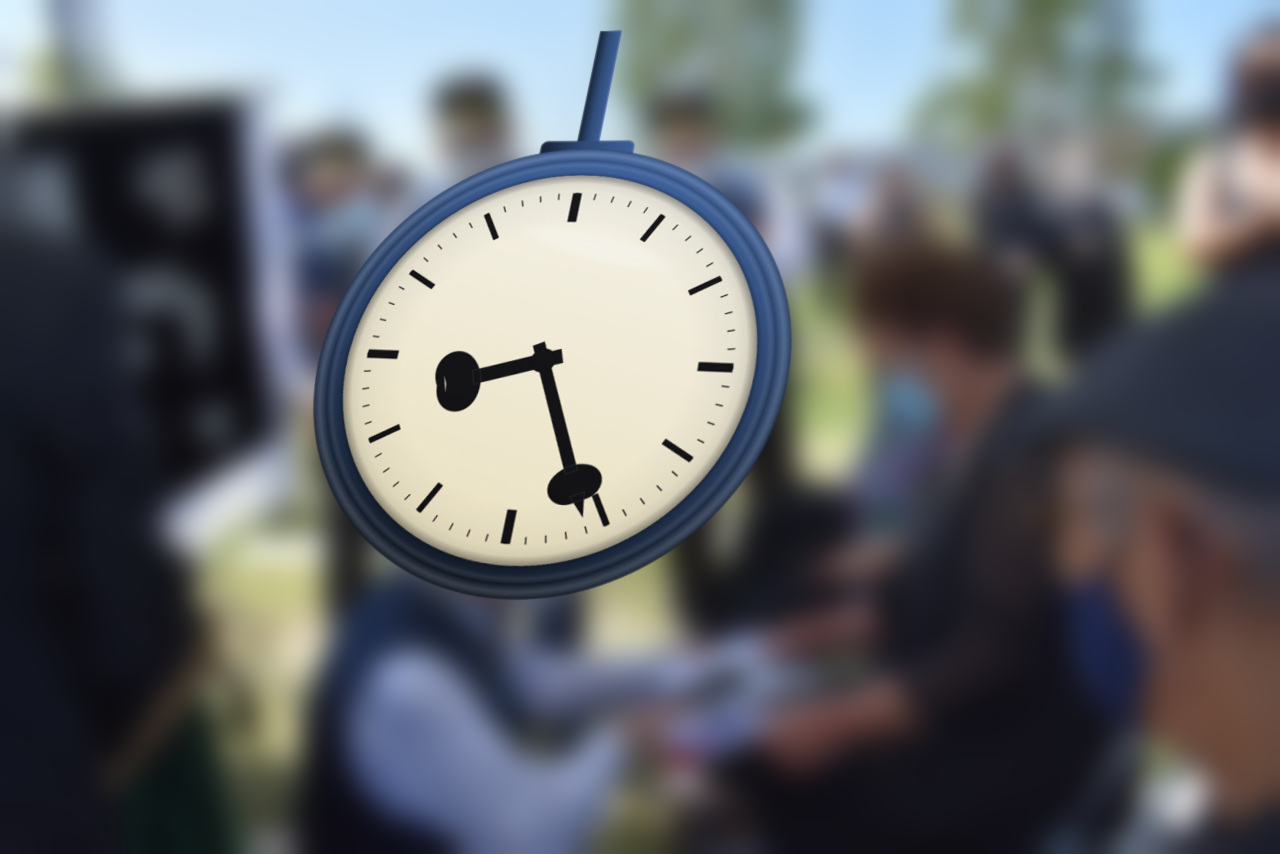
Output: {"hour": 8, "minute": 26}
